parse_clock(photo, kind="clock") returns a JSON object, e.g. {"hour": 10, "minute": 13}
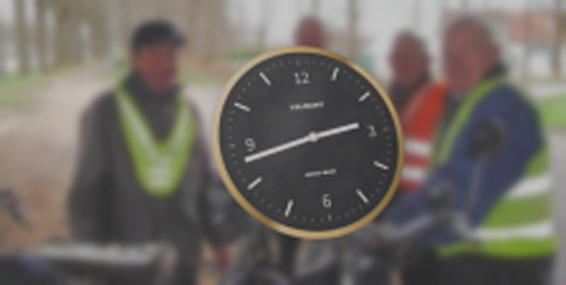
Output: {"hour": 2, "minute": 43}
